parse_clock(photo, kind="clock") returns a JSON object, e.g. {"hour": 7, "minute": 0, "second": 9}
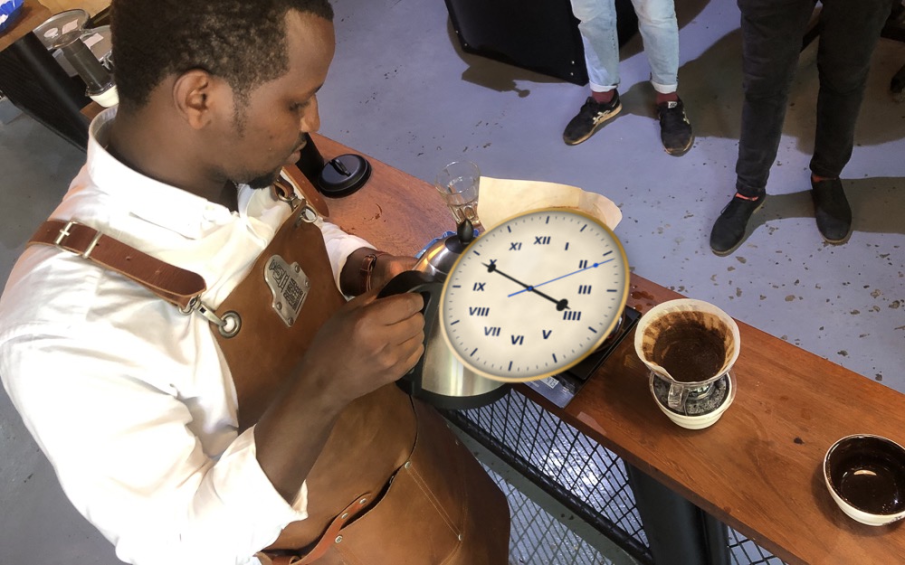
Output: {"hour": 3, "minute": 49, "second": 11}
